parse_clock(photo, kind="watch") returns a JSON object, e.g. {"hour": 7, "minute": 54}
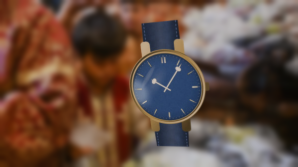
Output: {"hour": 10, "minute": 6}
